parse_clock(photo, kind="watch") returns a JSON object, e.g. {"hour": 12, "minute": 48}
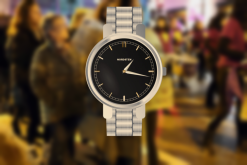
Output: {"hour": 1, "minute": 17}
